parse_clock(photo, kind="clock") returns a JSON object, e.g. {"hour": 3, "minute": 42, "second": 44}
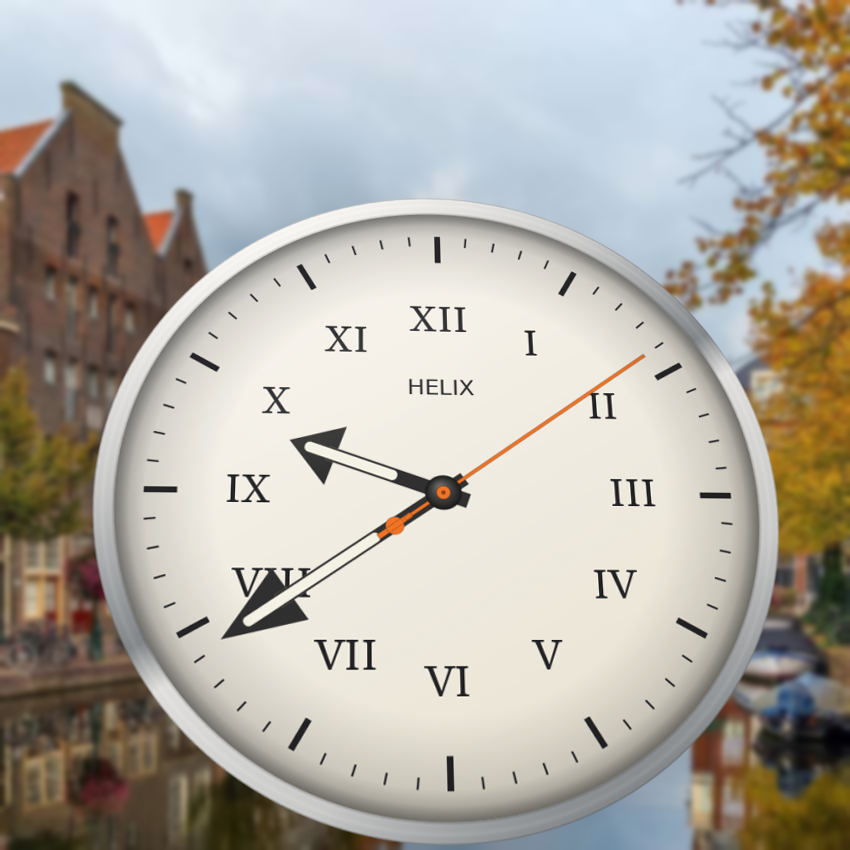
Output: {"hour": 9, "minute": 39, "second": 9}
